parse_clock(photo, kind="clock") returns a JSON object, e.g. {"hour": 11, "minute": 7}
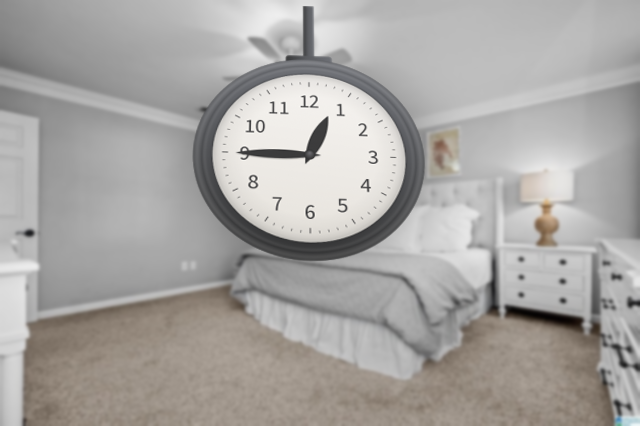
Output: {"hour": 12, "minute": 45}
